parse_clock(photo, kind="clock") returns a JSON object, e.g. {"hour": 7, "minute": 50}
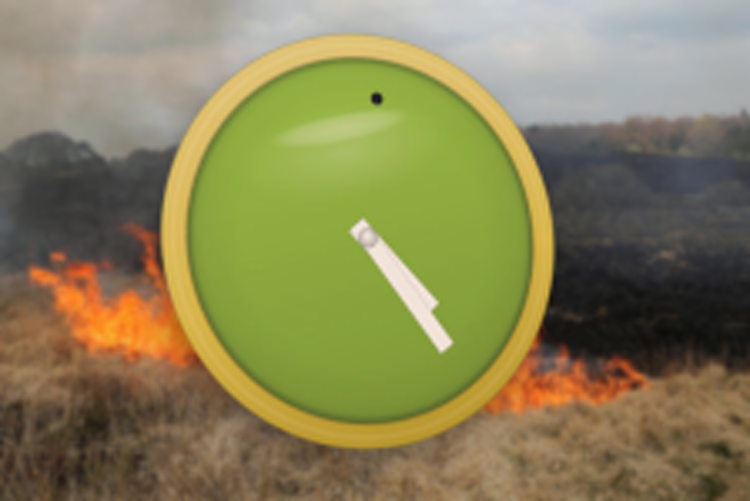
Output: {"hour": 4, "minute": 23}
